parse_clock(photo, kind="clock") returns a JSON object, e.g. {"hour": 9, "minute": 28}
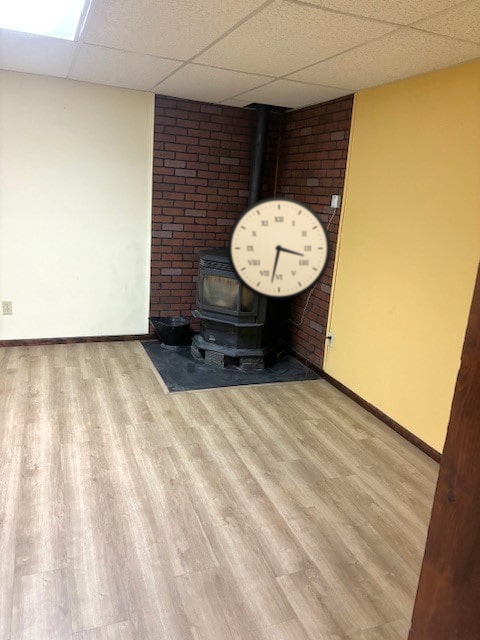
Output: {"hour": 3, "minute": 32}
